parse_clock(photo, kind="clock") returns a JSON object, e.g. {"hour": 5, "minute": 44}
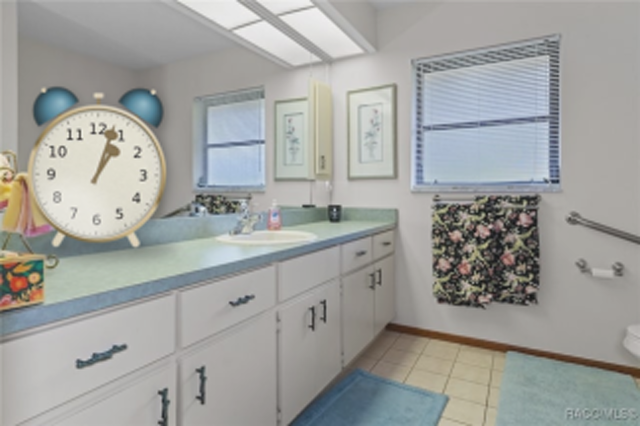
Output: {"hour": 1, "minute": 3}
